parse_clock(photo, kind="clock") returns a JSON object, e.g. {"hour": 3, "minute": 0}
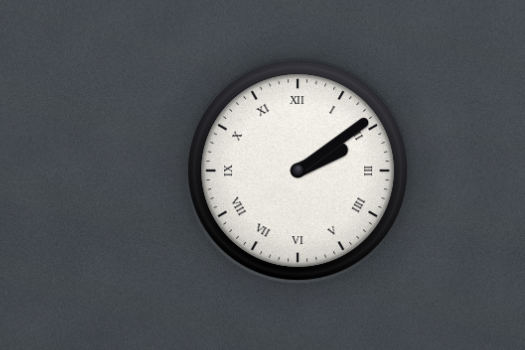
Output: {"hour": 2, "minute": 9}
